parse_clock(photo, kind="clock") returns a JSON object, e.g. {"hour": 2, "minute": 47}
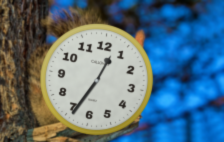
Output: {"hour": 12, "minute": 34}
